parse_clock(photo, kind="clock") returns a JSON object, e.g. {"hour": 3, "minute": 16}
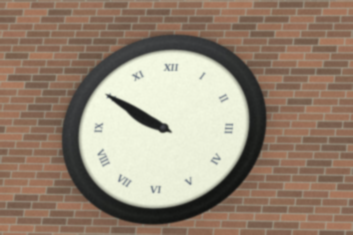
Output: {"hour": 9, "minute": 50}
